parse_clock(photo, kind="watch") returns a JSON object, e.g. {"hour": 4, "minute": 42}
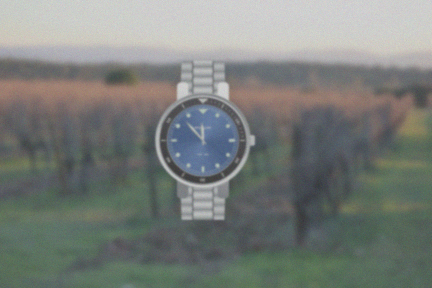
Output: {"hour": 11, "minute": 53}
